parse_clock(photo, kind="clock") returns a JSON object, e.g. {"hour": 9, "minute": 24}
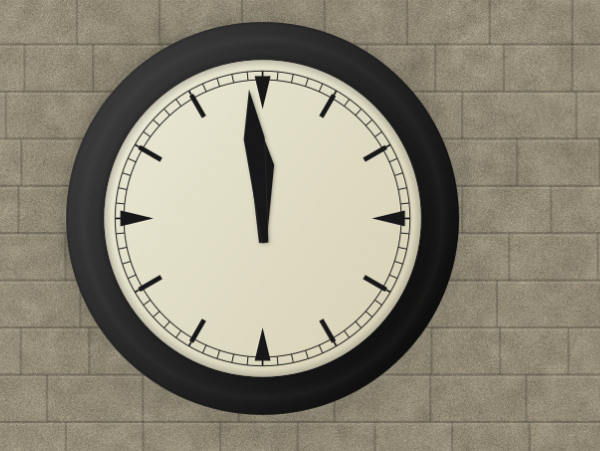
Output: {"hour": 11, "minute": 59}
